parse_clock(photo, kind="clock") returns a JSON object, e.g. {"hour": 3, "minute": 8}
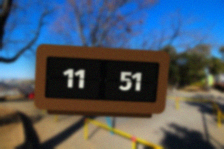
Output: {"hour": 11, "minute": 51}
